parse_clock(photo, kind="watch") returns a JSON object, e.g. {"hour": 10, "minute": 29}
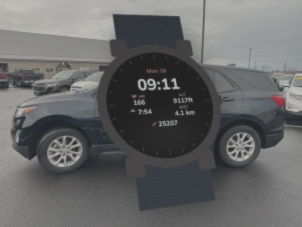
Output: {"hour": 9, "minute": 11}
